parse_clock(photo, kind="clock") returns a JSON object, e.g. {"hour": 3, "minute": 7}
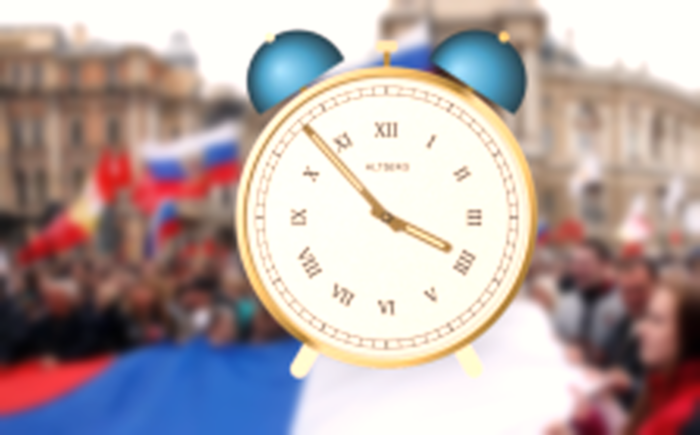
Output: {"hour": 3, "minute": 53}
